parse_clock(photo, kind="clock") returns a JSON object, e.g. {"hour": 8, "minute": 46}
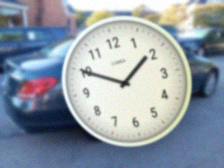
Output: {"hour": 1, "minute": 50}
